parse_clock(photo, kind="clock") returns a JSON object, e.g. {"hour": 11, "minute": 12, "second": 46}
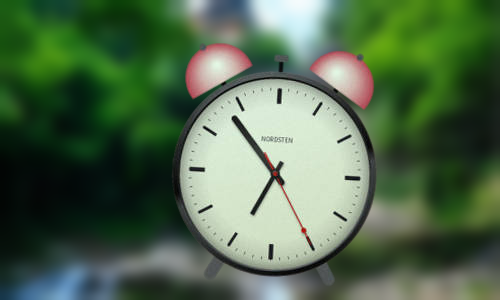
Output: {"hour": 6, "minute": 53, "second": 25}
